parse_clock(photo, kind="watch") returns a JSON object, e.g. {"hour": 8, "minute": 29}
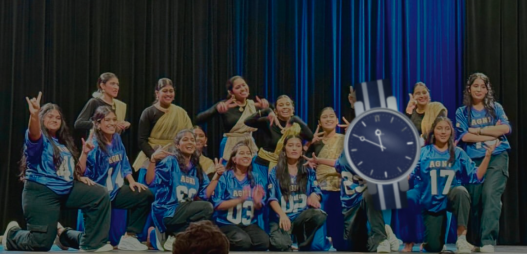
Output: {"hour": 11, "minute": 50}
